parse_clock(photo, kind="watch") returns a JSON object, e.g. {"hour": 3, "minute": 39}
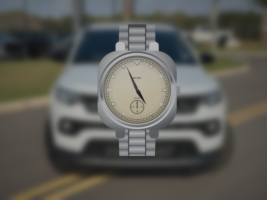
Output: {"hour": 4, "minute": 56}
